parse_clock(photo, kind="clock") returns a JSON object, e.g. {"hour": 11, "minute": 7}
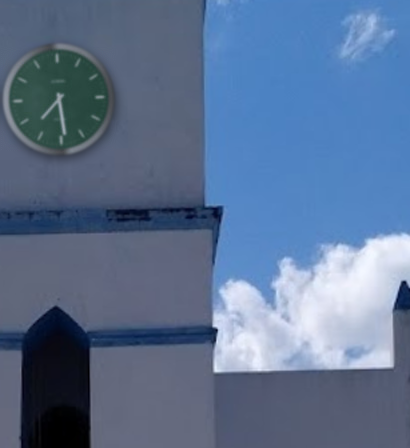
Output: {"hour": 7, "minute": 29}
